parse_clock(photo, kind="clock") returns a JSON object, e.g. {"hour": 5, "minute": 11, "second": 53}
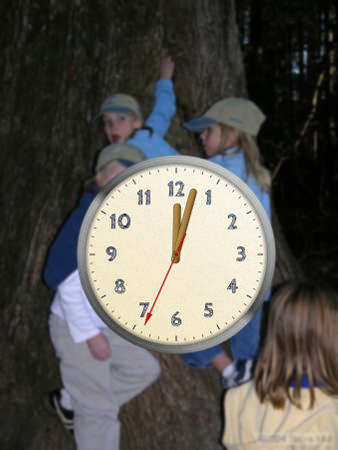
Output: {"hour": 12, "minute": 2, "second": 34}
